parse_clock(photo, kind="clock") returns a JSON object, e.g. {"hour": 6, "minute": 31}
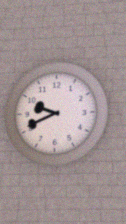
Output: {"hour": 9, "minute": 41}
